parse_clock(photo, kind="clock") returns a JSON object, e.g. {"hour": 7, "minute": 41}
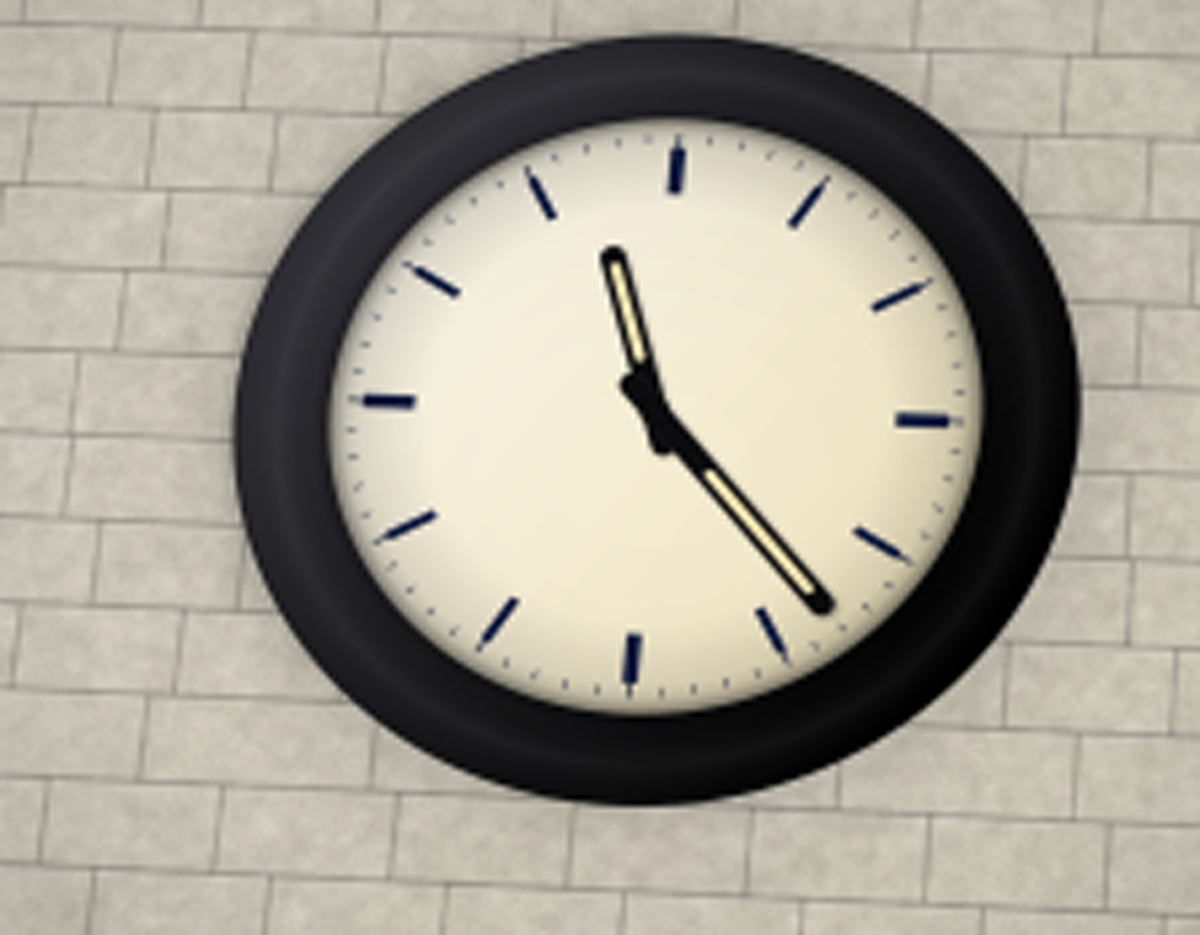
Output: {"hour": 11, "minute": 23}
